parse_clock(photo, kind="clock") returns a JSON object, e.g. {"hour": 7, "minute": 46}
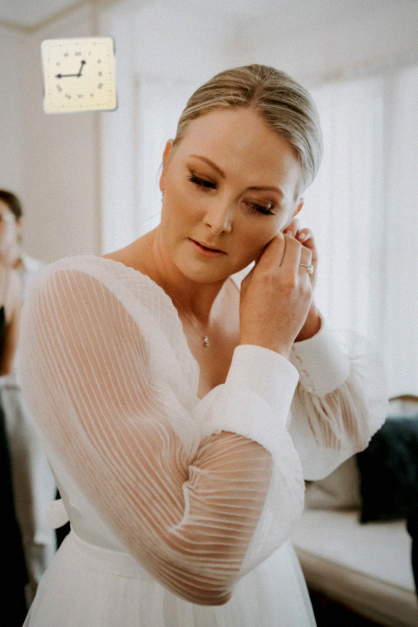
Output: {"hour": 12, "minute": 45}
